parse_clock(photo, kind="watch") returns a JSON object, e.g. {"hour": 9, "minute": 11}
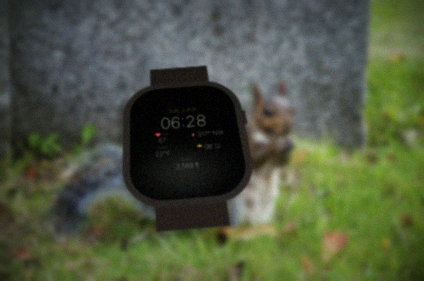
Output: {"hour": 6, "minute": 28}
